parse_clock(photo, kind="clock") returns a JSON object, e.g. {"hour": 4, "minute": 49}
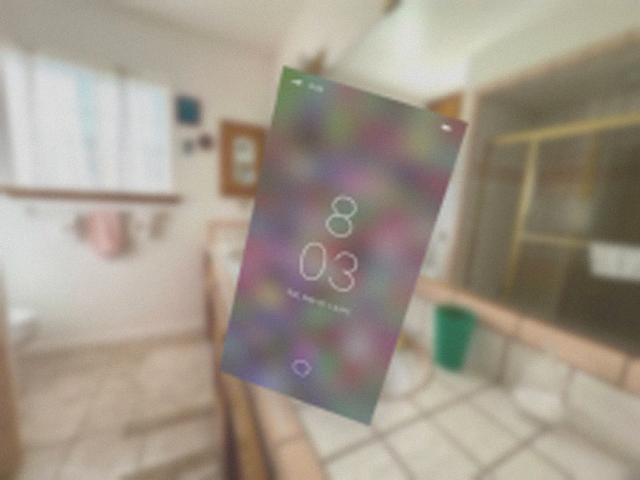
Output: {"hour": 8, "minute": 3}
